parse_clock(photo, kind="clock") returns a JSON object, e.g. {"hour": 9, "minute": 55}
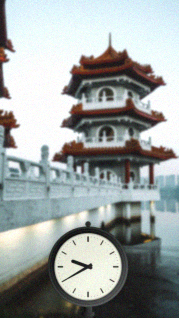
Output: {"hour": 9, "minute": 40}
